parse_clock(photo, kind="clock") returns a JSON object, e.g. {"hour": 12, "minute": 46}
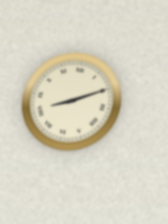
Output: {"hour": 8, "minute": 10}
